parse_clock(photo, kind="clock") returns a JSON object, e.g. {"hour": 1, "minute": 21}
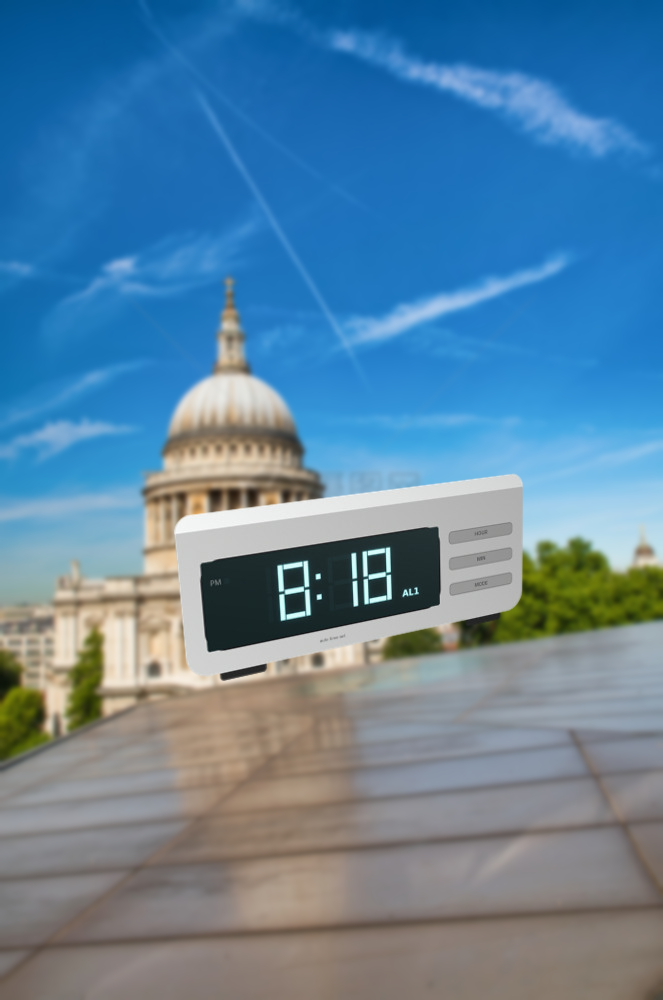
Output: {"hour": 8, "minute": 18}
